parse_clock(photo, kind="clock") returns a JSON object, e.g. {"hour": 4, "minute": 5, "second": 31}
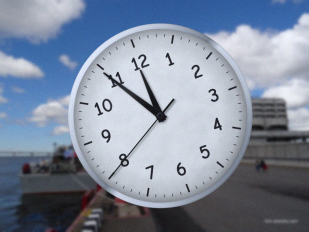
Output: {"hour": 11, "minute": 54, "second": 40}
